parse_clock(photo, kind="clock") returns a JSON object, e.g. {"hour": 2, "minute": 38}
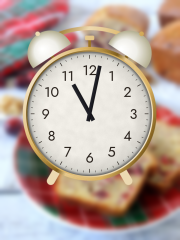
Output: {"hour": 11, "minute": 2}
